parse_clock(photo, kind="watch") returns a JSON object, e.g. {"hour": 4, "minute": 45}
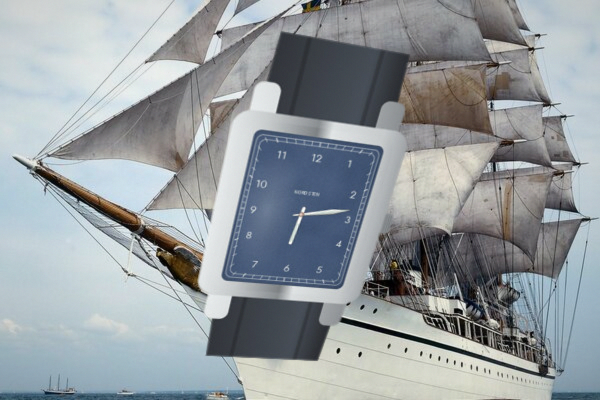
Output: {"hour": 6, "minute": 13}
